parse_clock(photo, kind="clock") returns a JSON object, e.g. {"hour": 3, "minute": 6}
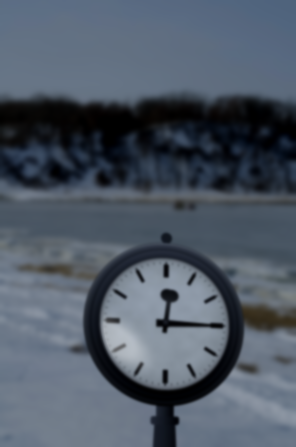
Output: {"hour": 12, "minute": 15}
